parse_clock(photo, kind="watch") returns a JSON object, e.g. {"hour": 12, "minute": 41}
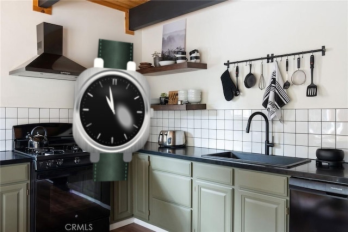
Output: {"hour": 10, "minute": 58}
